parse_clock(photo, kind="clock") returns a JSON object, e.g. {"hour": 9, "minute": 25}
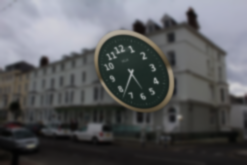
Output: {"hour": 5, "minute": 38}
